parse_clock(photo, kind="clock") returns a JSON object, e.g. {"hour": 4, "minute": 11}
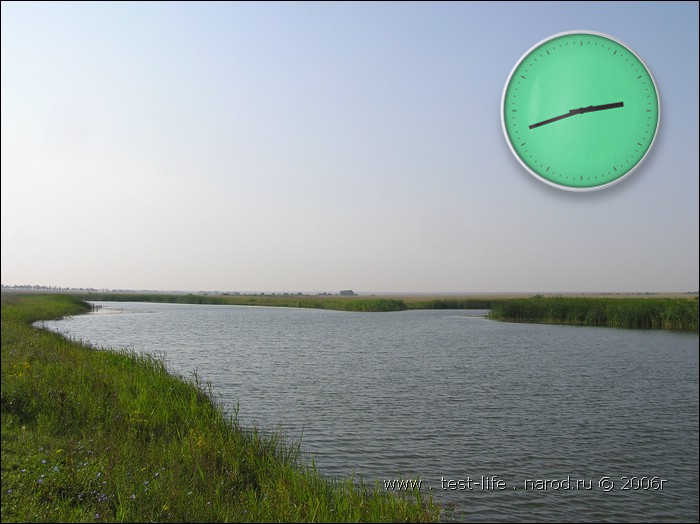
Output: {"hour": 2, "minute": 42}
